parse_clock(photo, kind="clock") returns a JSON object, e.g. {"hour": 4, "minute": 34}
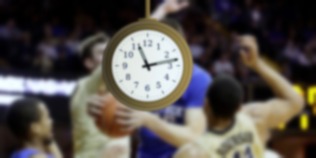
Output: {"hour": 11, "minute": 13}
